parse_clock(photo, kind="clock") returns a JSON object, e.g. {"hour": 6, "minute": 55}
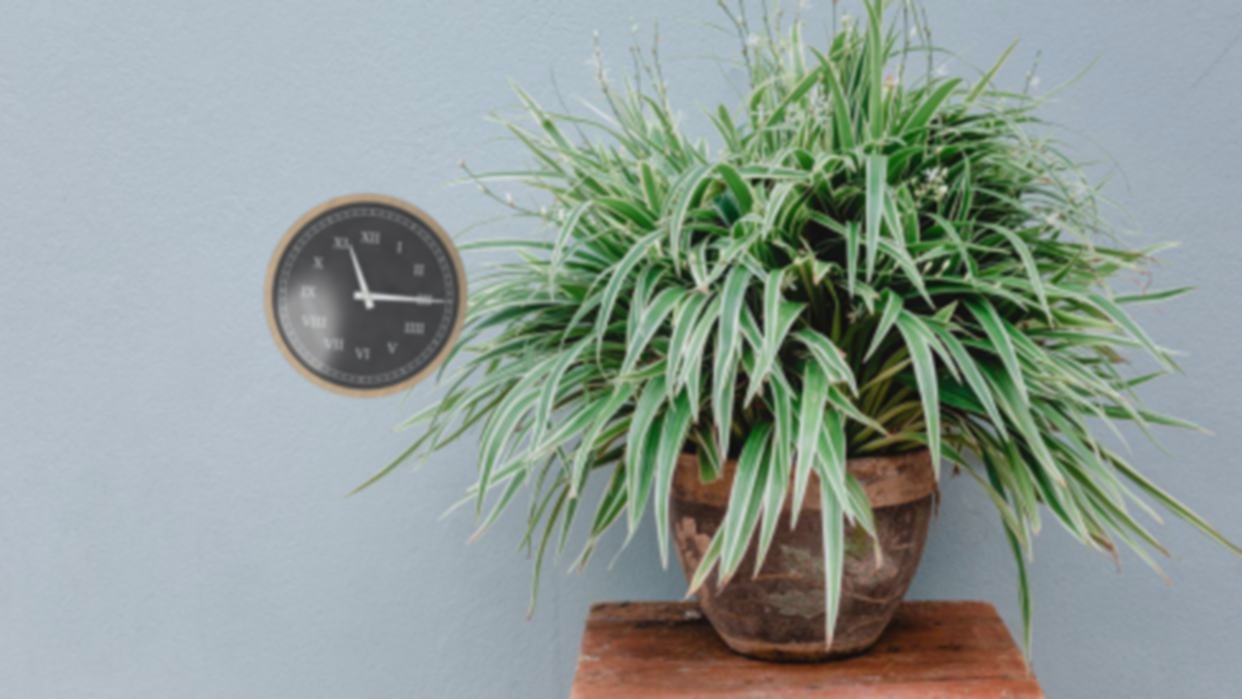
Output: {"hour": 11, "minute": 15}
